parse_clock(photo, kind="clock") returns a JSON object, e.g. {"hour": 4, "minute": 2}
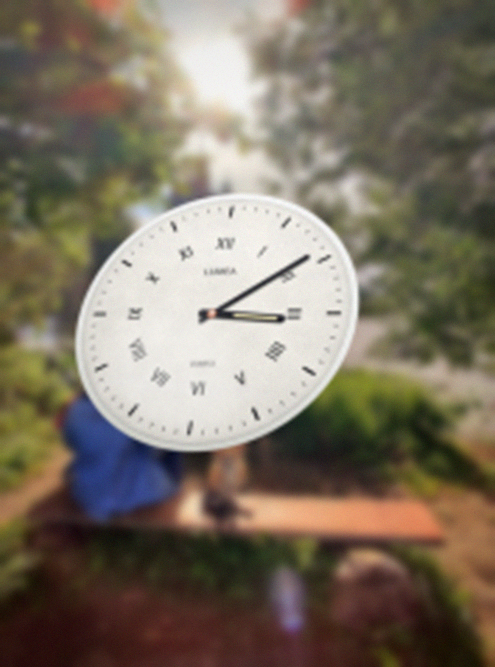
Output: {"hour": 3, "minute": 9}
